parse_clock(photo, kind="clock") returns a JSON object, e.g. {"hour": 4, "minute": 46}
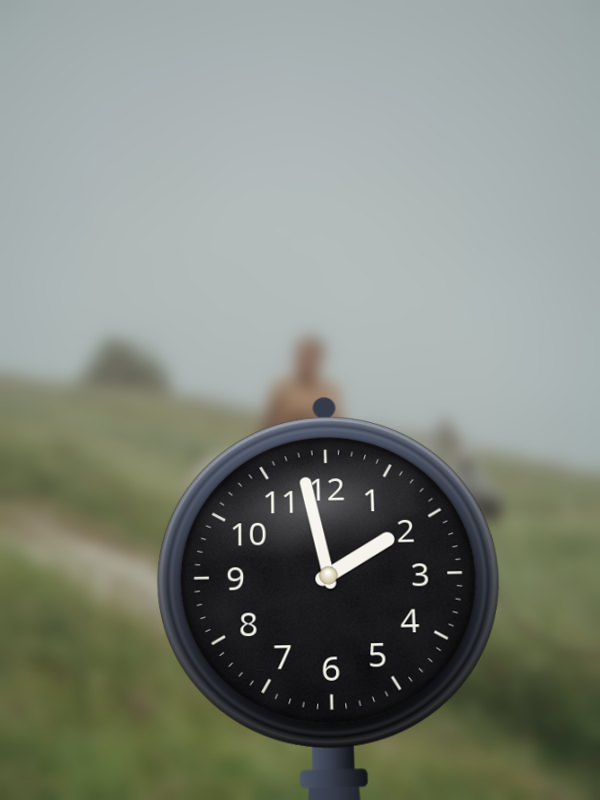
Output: {"hour": 1, "minute": 58}
